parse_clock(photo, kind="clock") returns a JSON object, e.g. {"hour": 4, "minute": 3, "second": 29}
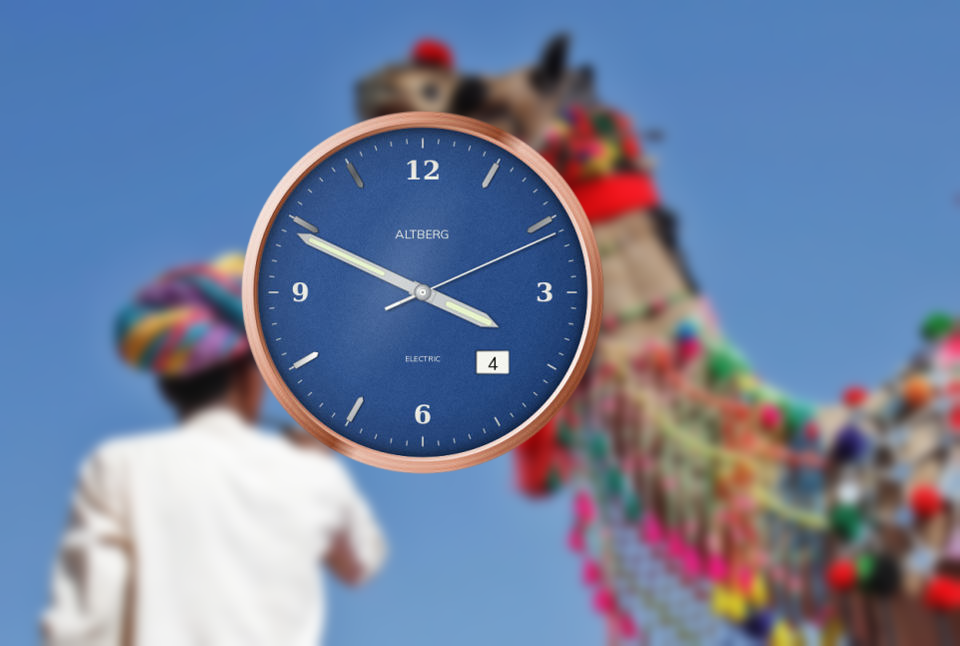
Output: {"hour": 3, "minute": 49, "second": 11}
